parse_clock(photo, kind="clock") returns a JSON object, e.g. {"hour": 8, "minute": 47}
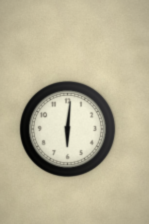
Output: {"hour": 6, "minute": 1}
